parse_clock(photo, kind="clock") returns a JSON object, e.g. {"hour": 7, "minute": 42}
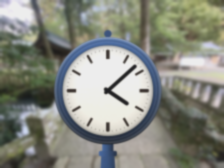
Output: {"hour": 4, "minute": 8}
